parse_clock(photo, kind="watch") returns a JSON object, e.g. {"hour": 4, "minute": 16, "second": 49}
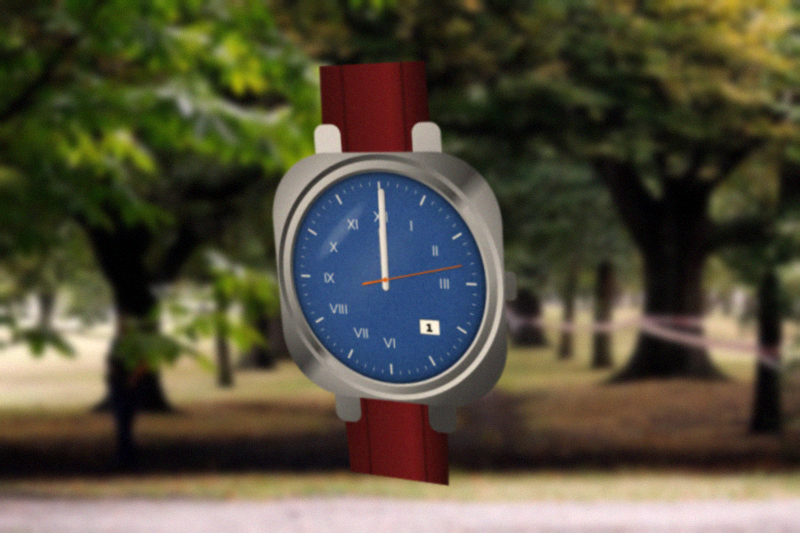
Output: {"hour": 12, "minute": 0, "second": 13}
